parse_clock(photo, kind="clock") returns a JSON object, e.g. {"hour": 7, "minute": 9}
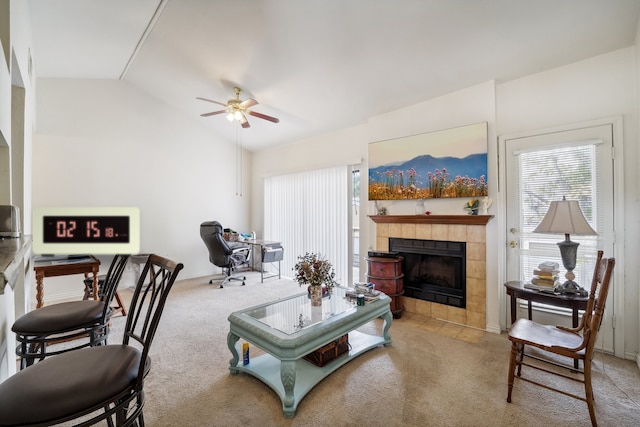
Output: {"hour": 2, "minute": 15}
